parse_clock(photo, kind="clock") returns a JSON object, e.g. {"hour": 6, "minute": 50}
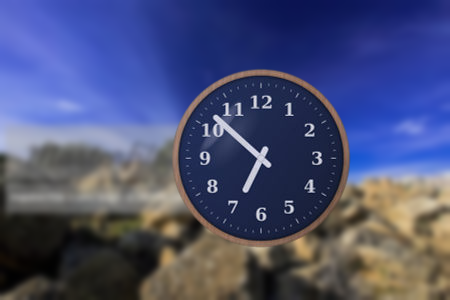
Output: {"hour": 6, "minute": 52}
